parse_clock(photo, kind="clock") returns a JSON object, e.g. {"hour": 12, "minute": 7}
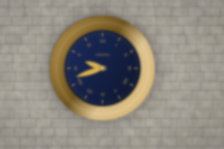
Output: {"hour": 9, "minute": 42}
